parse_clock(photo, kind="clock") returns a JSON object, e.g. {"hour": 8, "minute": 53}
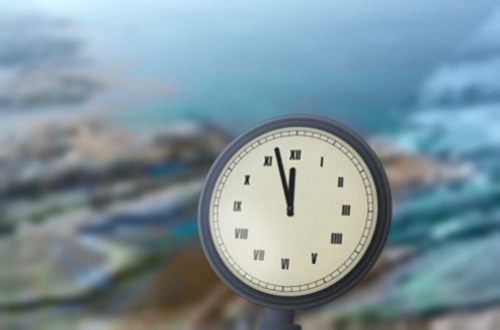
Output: {"hour": 11, "minute": 57}
